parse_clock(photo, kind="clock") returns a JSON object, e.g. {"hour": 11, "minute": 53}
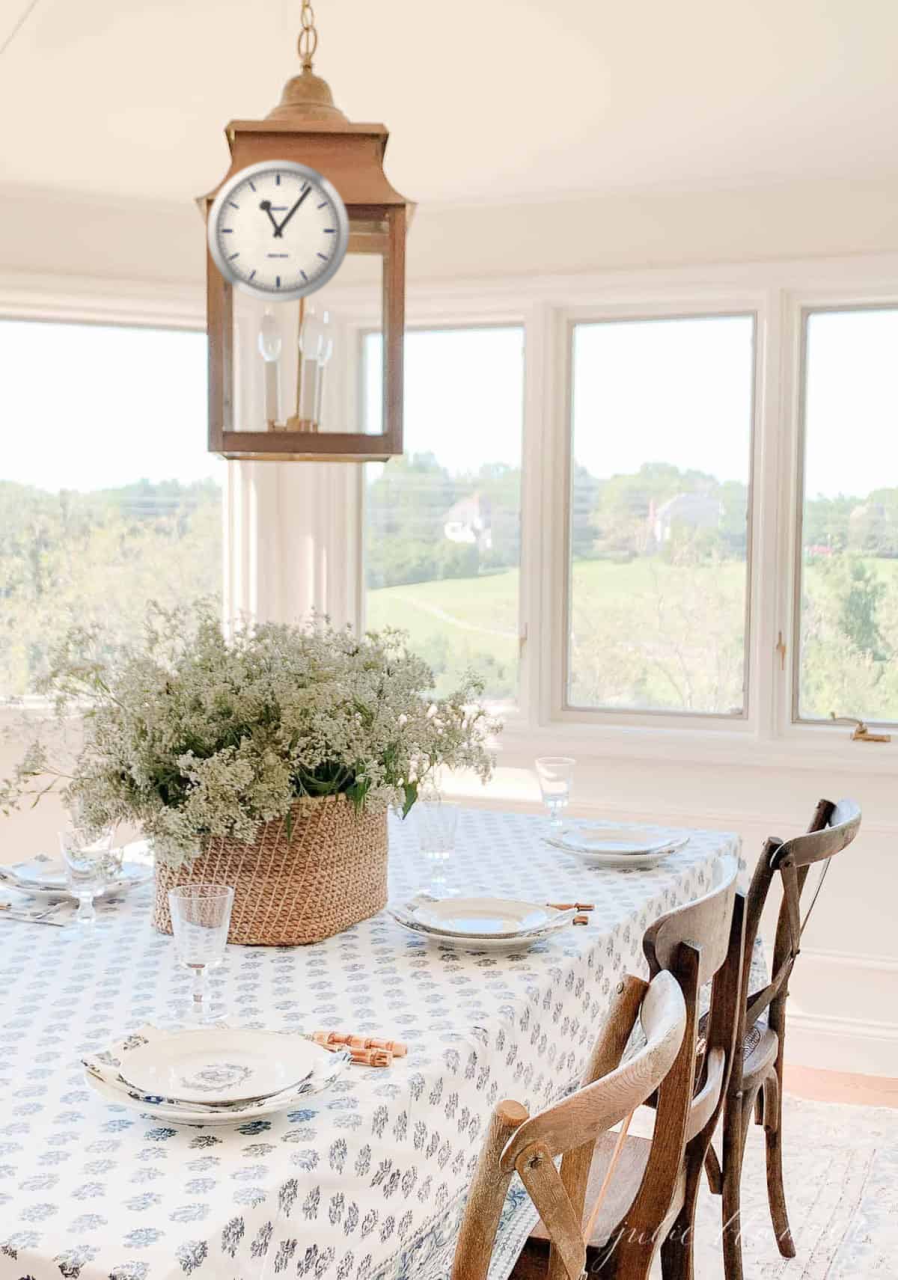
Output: {"hour": 11, "minute": 6}
